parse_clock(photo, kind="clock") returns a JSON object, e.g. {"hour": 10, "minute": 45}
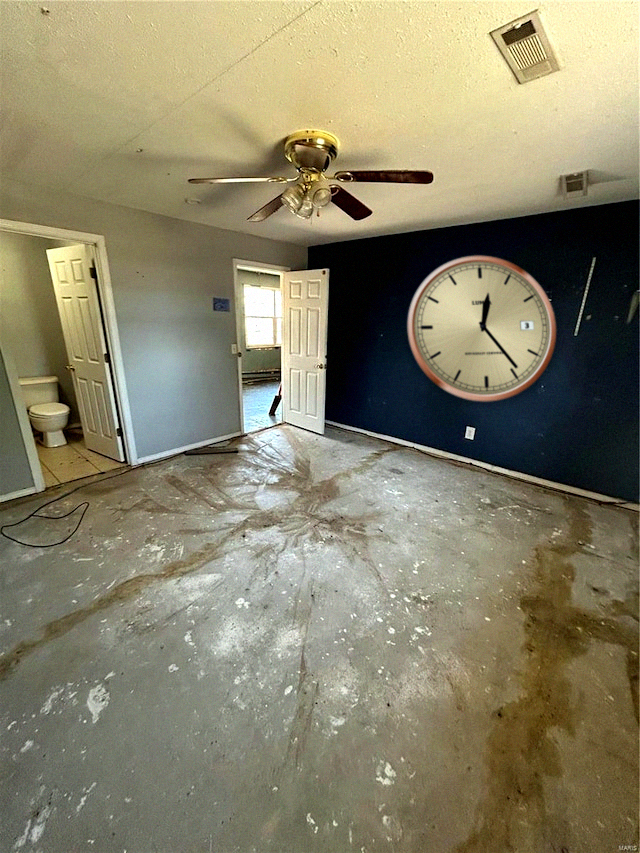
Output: {"hour": 12, "minute": 24}
